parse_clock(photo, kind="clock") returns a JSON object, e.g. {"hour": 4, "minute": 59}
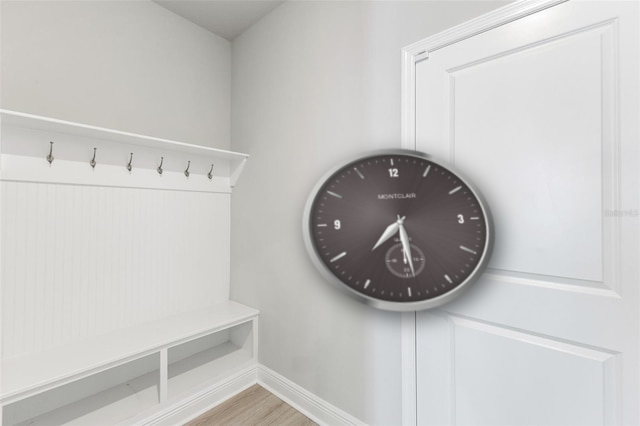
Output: {"hour": 7, "minute": 29}
